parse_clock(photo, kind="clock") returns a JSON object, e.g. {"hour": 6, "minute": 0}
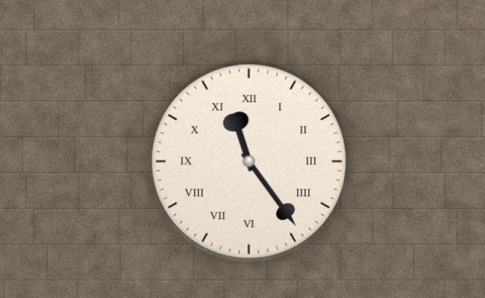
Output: {"hour": 11, "minute": 24}
